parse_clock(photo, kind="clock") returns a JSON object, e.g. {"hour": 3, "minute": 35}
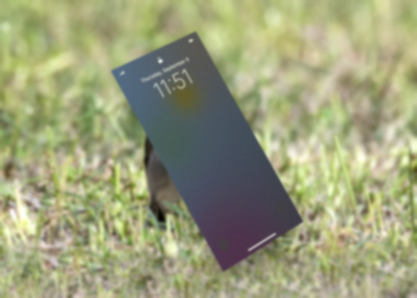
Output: {"hour": 11, "minute": 51}
